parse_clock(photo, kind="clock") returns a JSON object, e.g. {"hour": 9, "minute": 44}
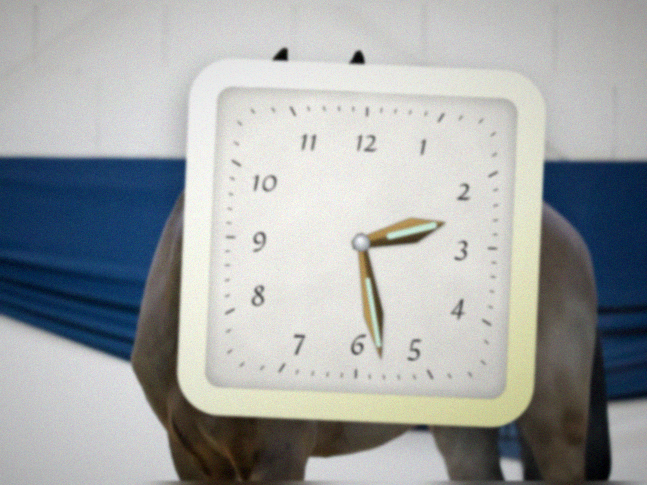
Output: {"hour": 2, "minute": 28}
